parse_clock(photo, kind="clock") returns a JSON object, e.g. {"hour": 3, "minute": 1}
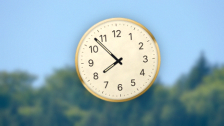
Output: {"hour": 7, "minute": 53}
